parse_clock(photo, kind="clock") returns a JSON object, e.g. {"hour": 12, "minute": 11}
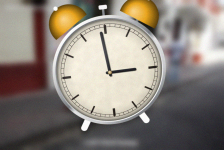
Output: {"hour": 2, "minute": 59}
